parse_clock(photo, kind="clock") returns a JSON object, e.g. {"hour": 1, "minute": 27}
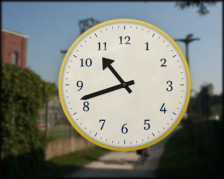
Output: {"hour": 10, "minute": 42}
